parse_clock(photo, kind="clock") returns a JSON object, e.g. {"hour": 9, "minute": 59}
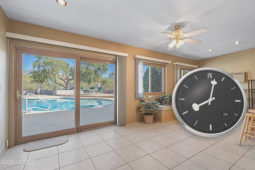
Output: {"hour": 8, "minute": 2}
